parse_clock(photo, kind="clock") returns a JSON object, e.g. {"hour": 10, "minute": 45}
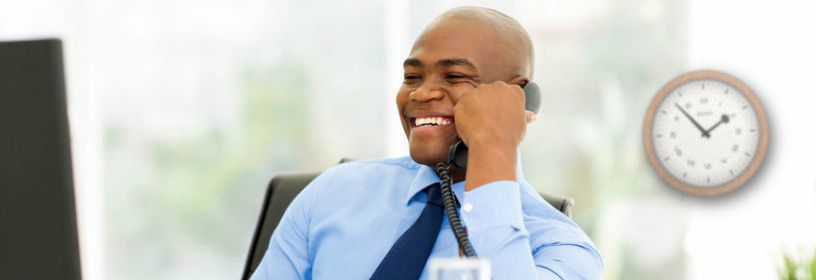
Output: {"hour": 1, "minute": 53}
